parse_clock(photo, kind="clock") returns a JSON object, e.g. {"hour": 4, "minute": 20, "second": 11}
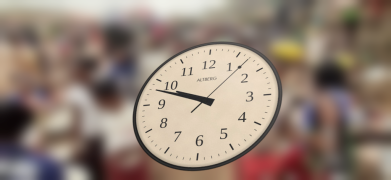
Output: {"hour": 9, "minute": 48, "second": 7}
